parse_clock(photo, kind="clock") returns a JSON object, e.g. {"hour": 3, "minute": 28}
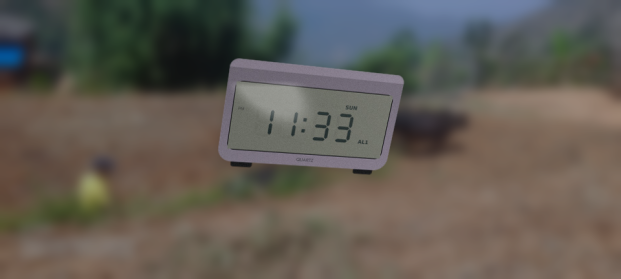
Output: {"hour": 11, "minute": 33}
